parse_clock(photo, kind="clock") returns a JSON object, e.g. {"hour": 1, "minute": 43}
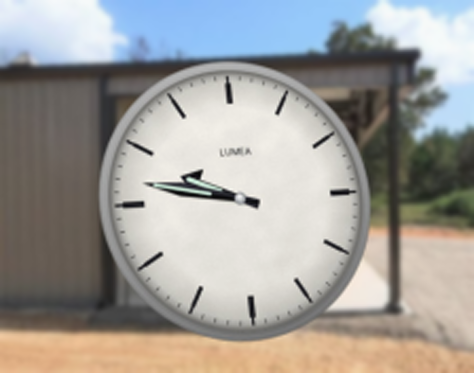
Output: {"hour": 9, "minute": 47}
